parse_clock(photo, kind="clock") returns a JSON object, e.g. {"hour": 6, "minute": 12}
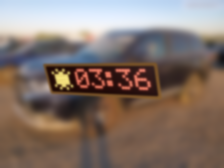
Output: {"hour": 3, "minute": 36}
